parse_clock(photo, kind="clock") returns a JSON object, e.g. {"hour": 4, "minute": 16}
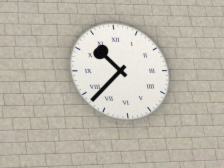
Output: {"hour": 10, "minute": 38}
